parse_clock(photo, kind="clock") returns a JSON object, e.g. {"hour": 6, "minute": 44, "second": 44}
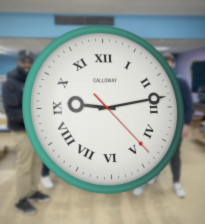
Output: {"hour": 9, "minute": 13, "second": 23}
